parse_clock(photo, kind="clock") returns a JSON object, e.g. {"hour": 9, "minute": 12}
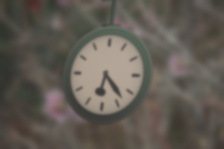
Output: {"hour": 6, "minute": 23}
